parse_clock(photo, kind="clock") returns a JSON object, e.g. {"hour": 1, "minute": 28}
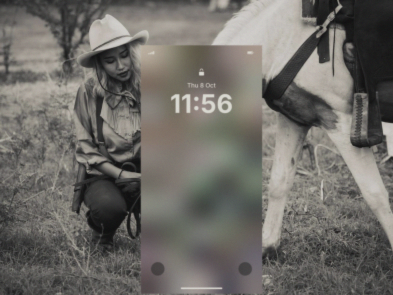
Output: {"hour": 11, "minute": 56}
